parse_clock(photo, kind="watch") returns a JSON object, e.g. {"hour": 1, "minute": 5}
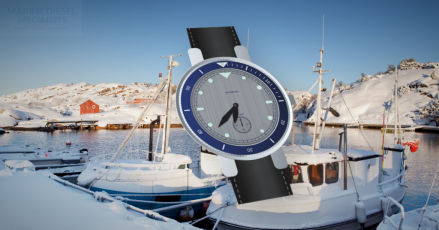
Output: {"hour": 6, "minute": 38}
